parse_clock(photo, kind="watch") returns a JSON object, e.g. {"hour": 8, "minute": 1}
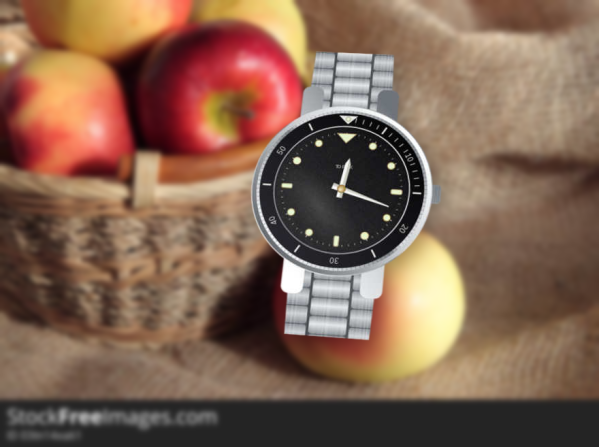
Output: {"hour": 12, "minute": 18}
